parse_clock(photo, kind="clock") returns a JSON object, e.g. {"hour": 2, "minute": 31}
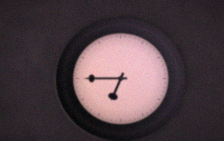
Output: {"hour": 6, "minute": 45}
